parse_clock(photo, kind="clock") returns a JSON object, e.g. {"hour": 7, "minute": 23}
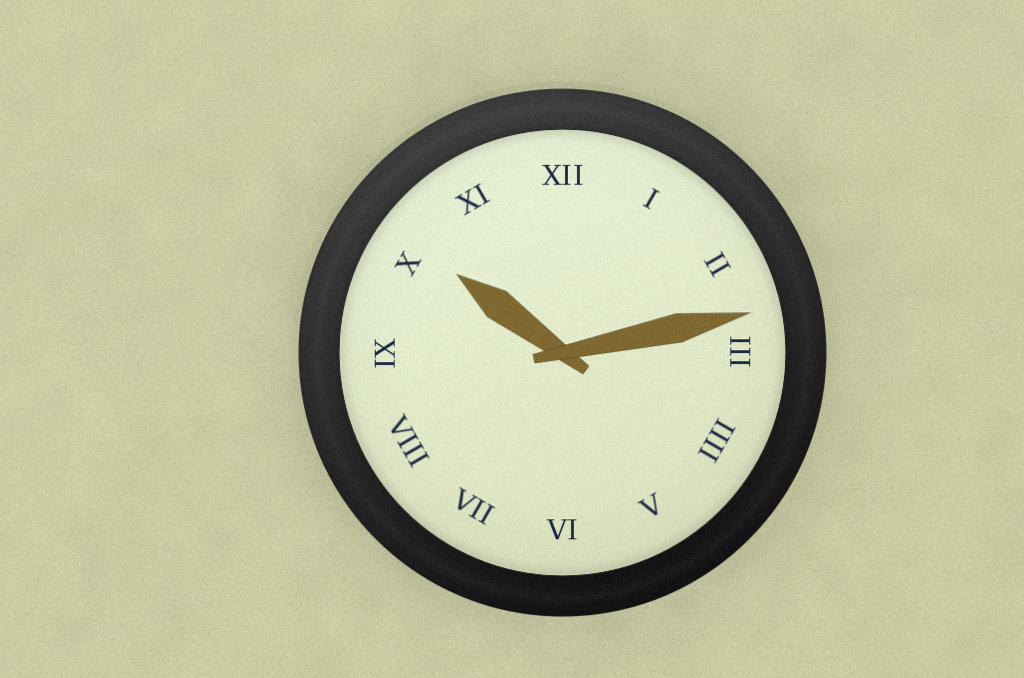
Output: {"hour": 10, "minute": 13}
